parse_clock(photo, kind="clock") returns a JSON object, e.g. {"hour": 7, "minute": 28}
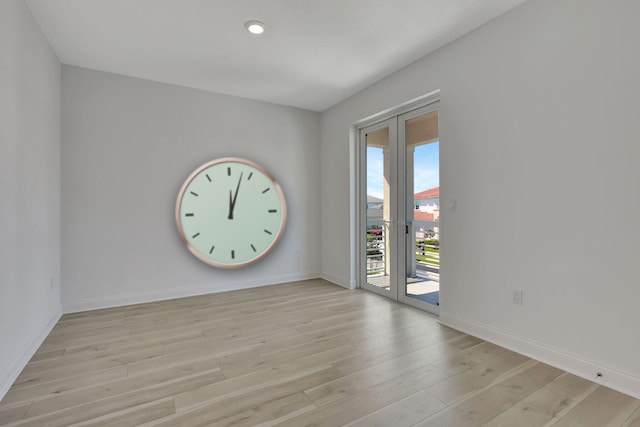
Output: {"hour": 12, "minute": 3}
